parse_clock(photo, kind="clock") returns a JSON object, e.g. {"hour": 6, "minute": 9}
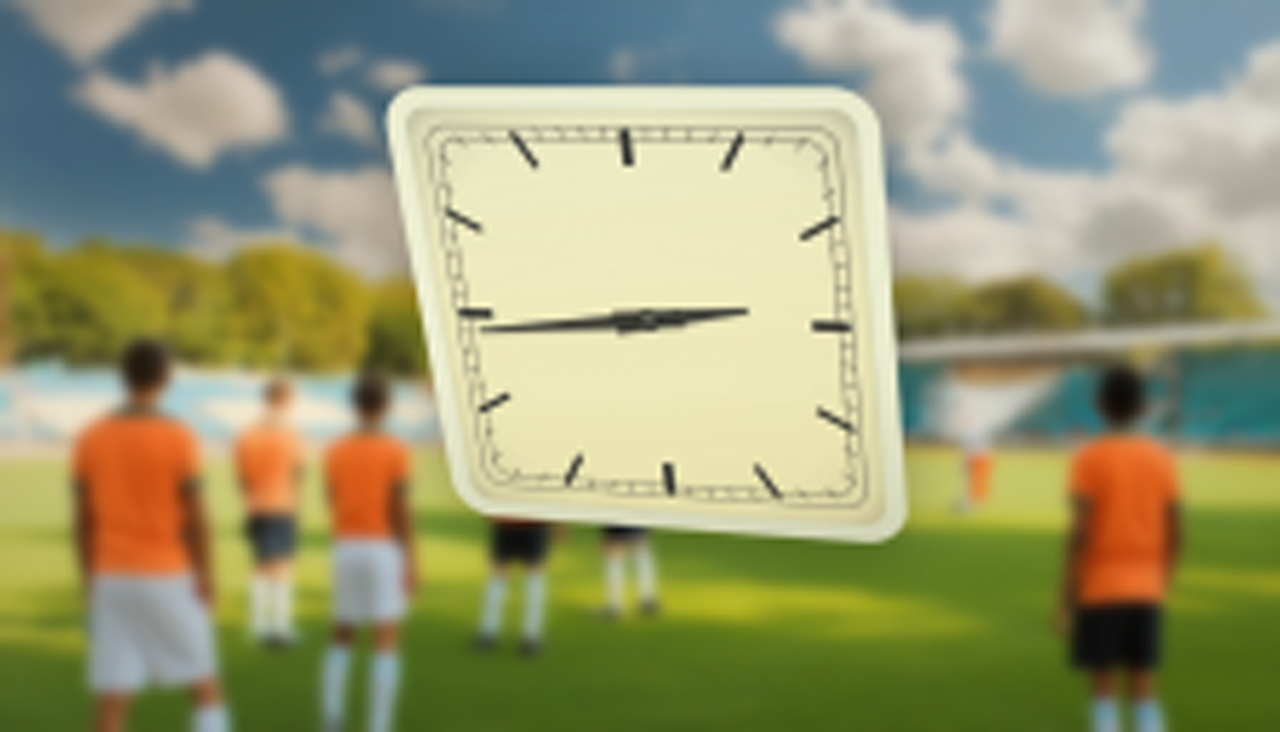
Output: {"hour": 2, "minute": 44}
